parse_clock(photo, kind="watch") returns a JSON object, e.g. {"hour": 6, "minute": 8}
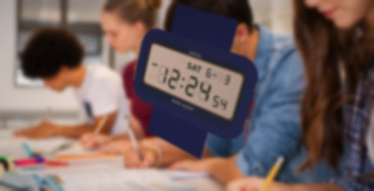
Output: {"hour": 12, "minute": 24}
